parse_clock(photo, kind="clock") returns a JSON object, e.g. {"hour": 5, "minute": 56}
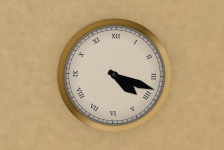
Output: {"hour": 4, "minute": 18}
